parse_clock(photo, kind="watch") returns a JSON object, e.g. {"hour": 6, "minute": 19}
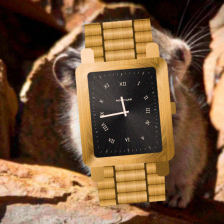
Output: {"hour": 11, "minute": 44}
